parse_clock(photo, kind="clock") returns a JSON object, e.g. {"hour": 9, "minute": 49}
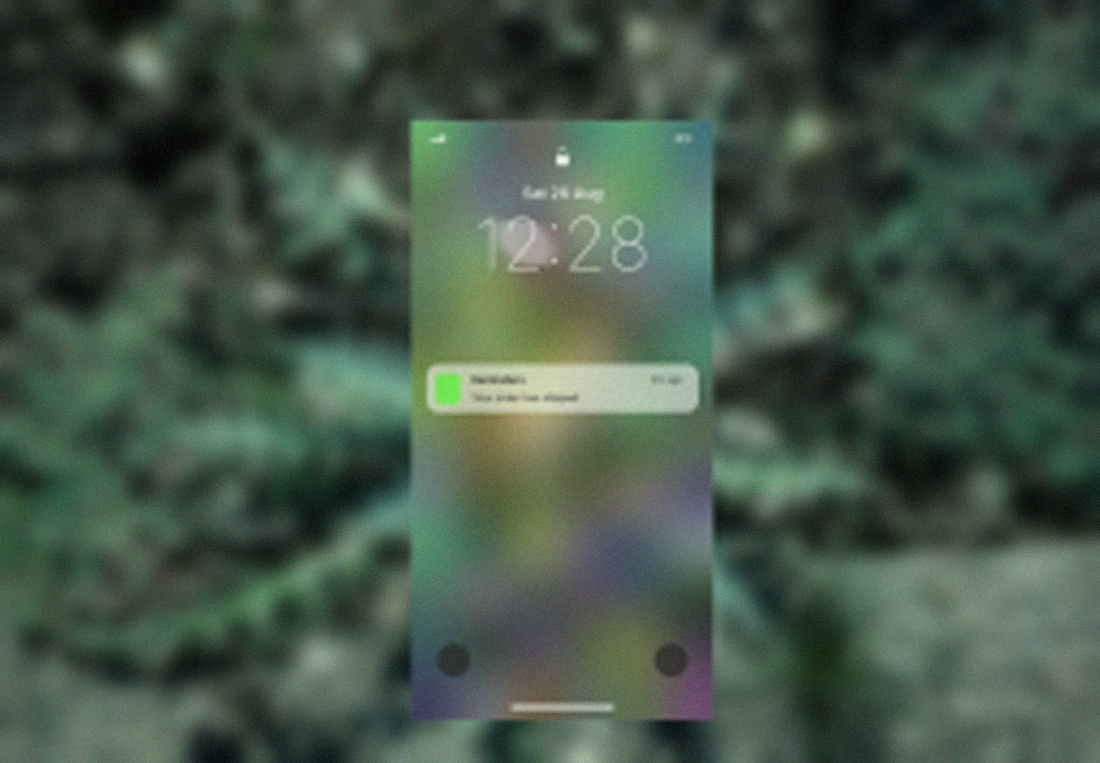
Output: {"hour": 12, "minute": 28}
